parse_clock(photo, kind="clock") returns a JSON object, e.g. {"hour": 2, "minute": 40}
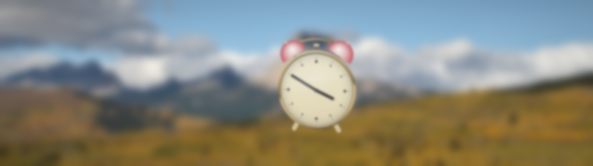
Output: {"hour": 3, "minute": 50}
